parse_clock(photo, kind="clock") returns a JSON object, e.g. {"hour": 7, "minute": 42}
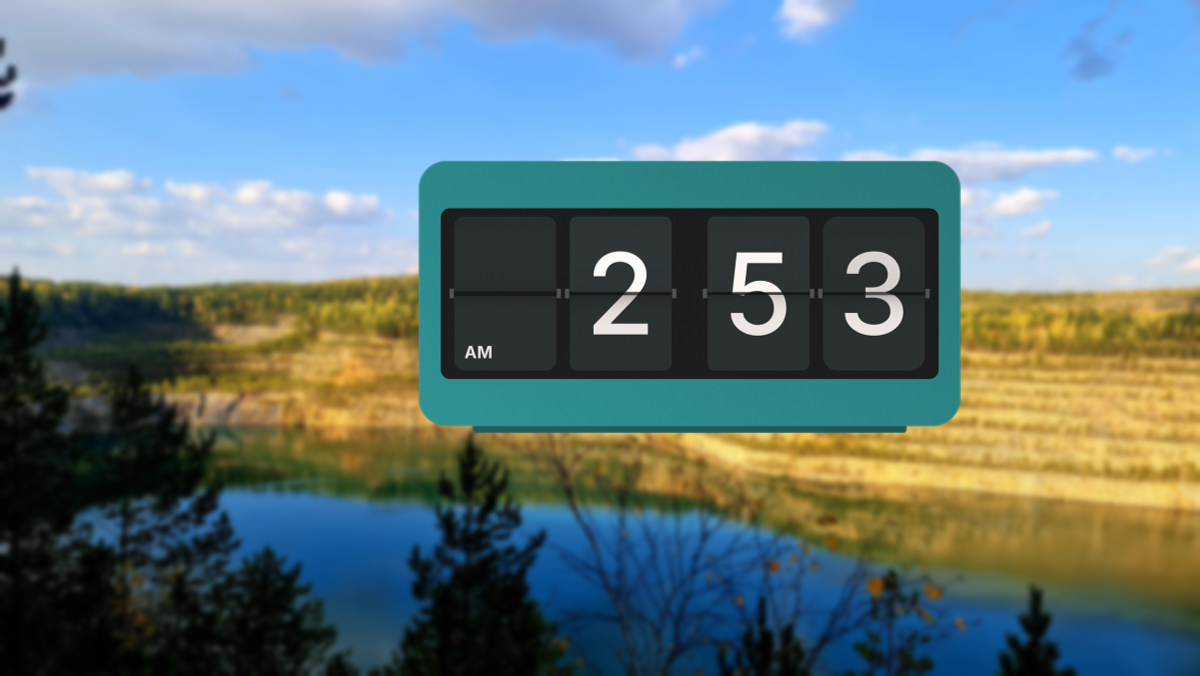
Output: {"hour": 2, "minute": 53}
